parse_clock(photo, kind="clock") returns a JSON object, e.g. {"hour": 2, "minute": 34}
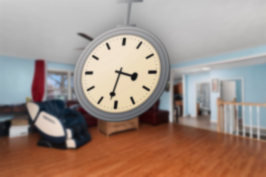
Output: {"hour": 3, "minute": 32}
